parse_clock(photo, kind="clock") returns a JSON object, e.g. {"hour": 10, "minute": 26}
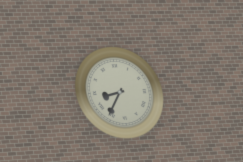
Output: {"hour": 8, "minute": 36}
